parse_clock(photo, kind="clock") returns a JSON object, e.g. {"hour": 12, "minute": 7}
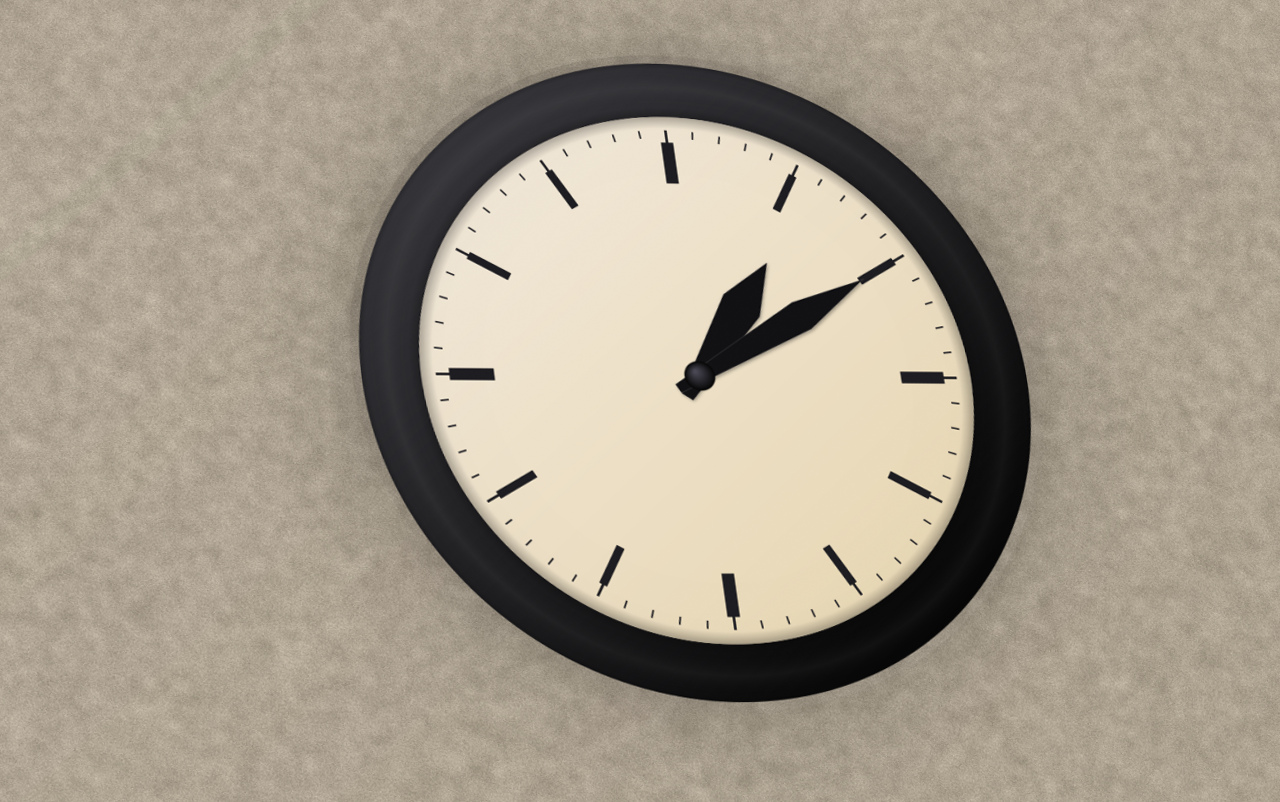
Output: {"hour": 1, "minute": 10}
